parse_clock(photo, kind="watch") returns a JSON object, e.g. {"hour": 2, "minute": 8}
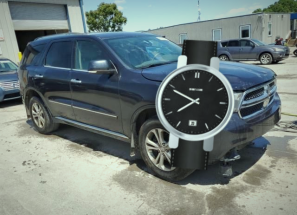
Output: {"hour": 7, "minute": 49}
